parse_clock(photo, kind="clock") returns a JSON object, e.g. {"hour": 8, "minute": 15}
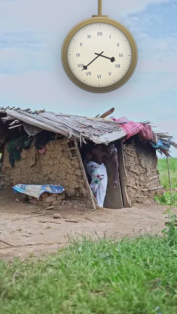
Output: {"hour": 3, "minute": 38}
